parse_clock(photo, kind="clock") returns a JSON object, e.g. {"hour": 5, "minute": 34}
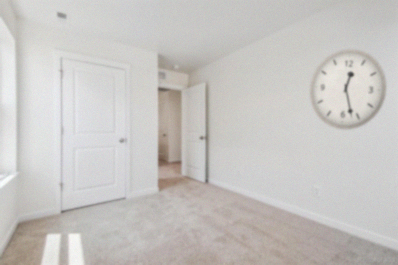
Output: {"hour": 12, "minute": 27}
